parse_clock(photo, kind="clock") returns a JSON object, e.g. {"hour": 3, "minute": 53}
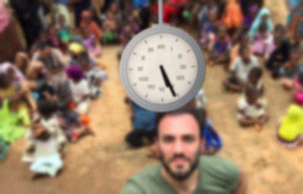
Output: {"hour": 5, "minute": 26}
